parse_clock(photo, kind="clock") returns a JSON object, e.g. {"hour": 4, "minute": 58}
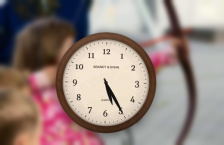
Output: {"hour": 5, "minute": 25}
